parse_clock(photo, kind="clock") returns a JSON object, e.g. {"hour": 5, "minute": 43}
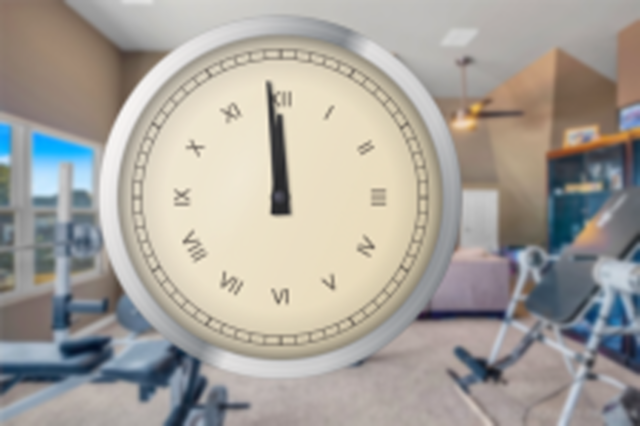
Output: {"hour": 11, "minute": 59}
